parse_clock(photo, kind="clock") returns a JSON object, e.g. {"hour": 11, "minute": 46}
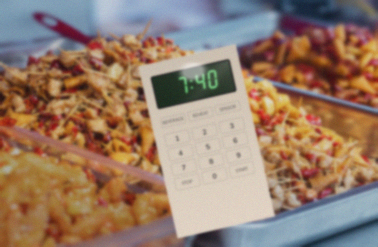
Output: {"hour": 7, "minute": 40}
